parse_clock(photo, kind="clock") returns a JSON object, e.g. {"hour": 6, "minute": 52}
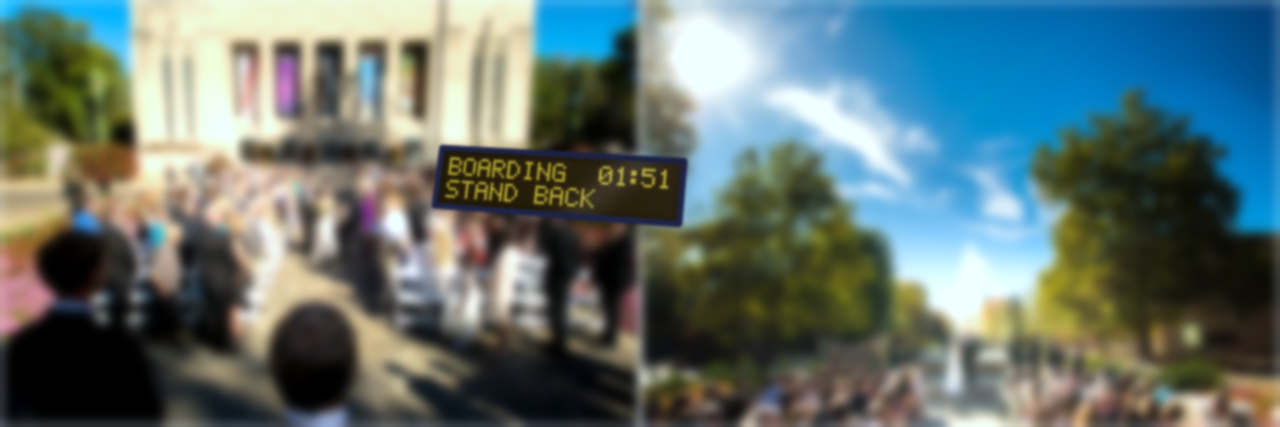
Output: {"hour": 1, "minute": 51}
